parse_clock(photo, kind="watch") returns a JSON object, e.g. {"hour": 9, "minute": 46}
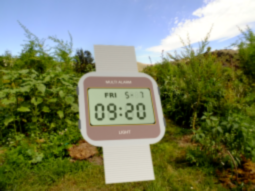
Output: {"hour": 9, "minute": 20}
